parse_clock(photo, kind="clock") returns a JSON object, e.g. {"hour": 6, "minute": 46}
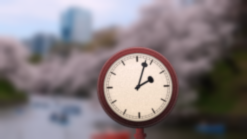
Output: {"hour": 2, "minute": 3}
